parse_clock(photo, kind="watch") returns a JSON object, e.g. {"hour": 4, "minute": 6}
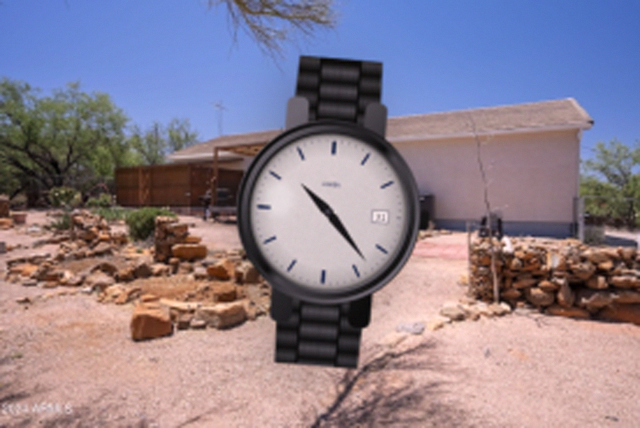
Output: {"hour": 10, "minute": 23}
